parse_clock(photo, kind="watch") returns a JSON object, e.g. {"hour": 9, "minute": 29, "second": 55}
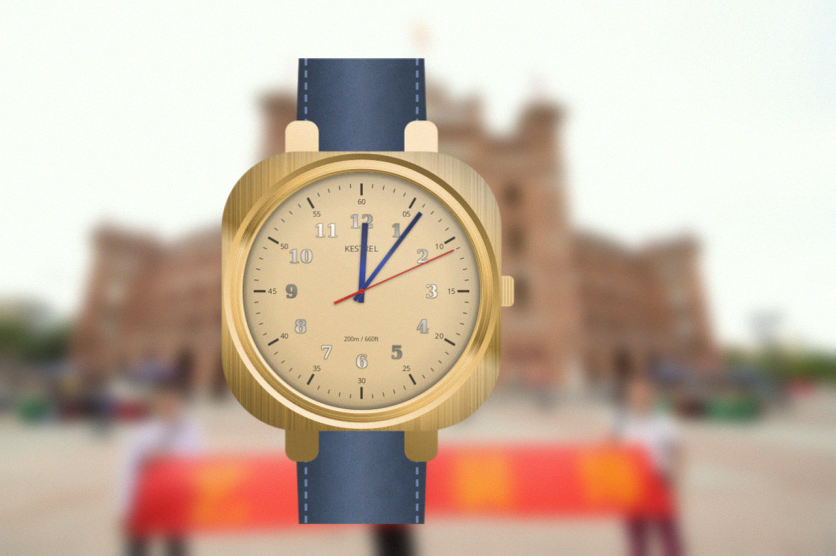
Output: {"hour": 12, "minute": 6, "second": 11}
